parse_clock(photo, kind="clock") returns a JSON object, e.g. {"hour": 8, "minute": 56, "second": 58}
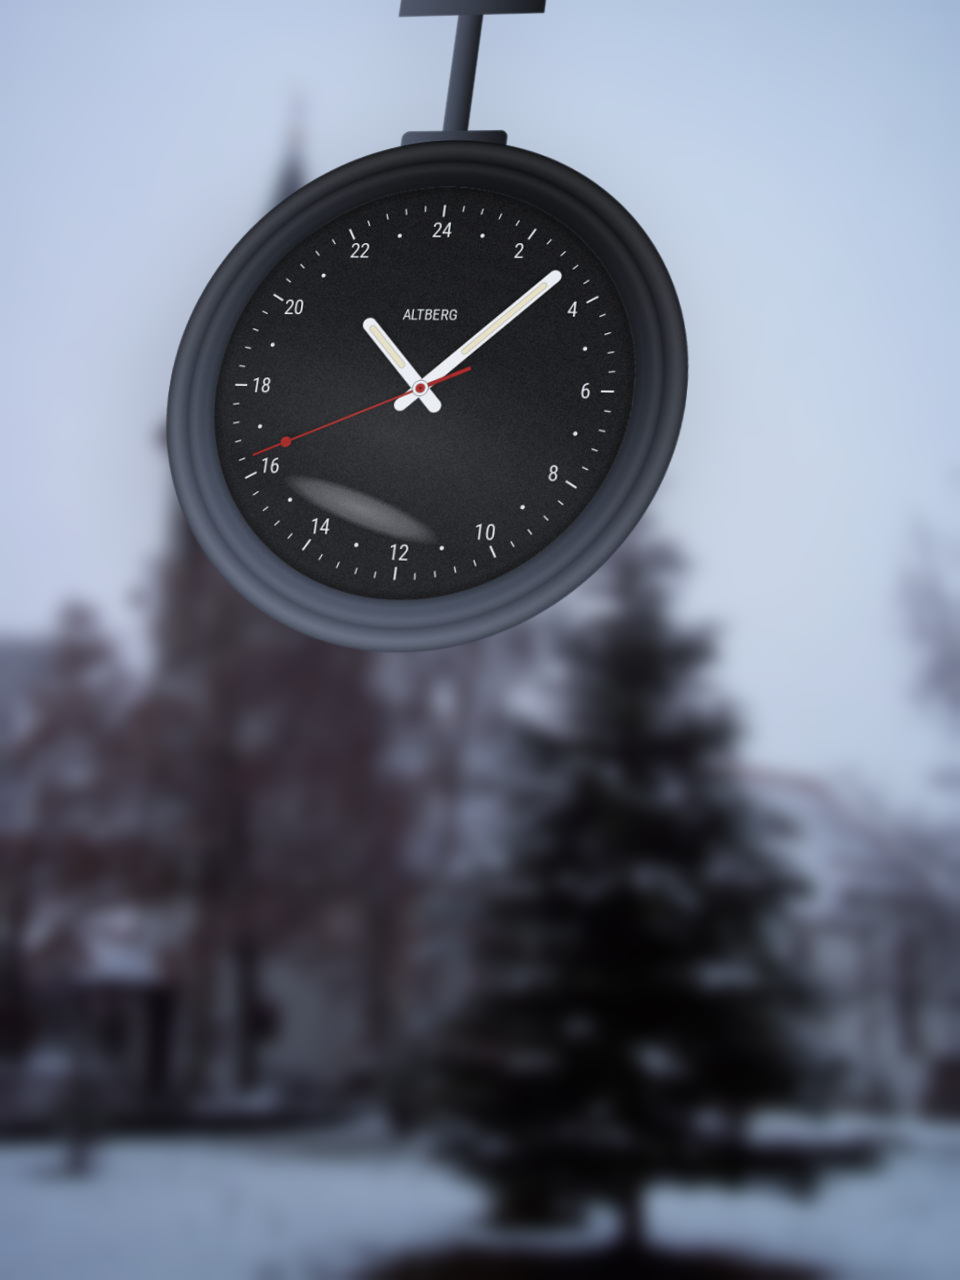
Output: {"hour": 21, "minute": 7, "second": 41}
